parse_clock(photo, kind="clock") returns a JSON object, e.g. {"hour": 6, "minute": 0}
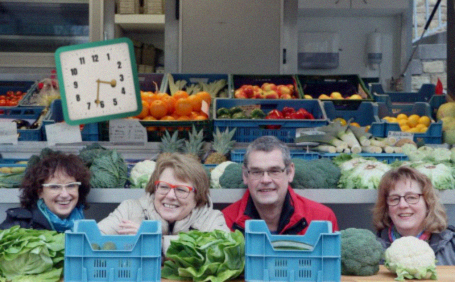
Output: {"hour": 3, "minute": 32}
